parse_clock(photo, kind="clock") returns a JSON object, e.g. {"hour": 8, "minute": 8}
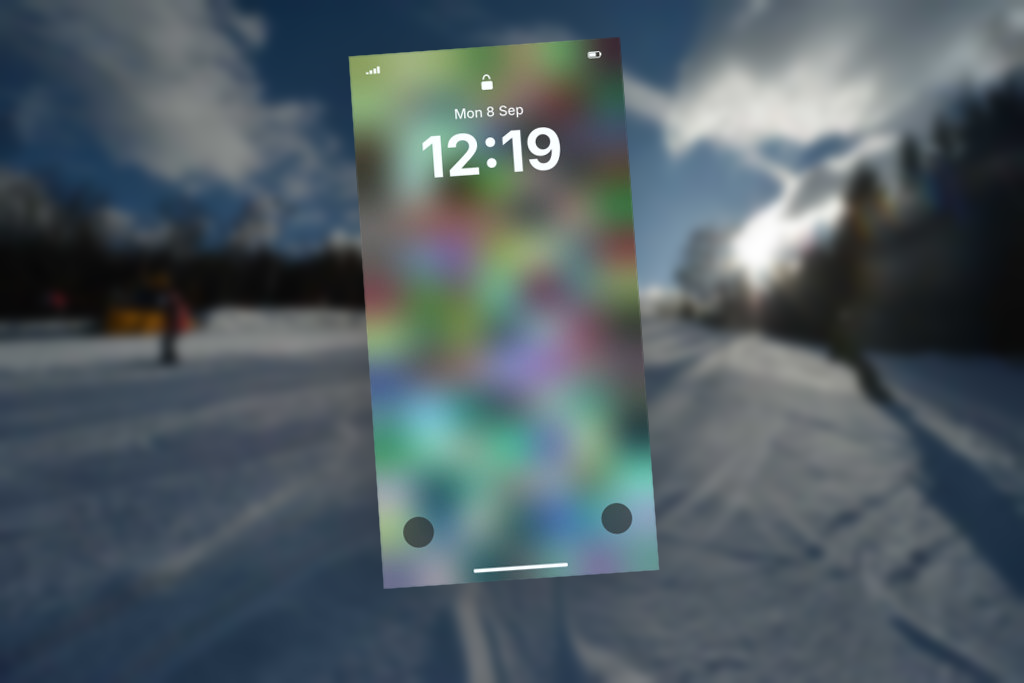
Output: {"hour": 12, "minute": 19}
